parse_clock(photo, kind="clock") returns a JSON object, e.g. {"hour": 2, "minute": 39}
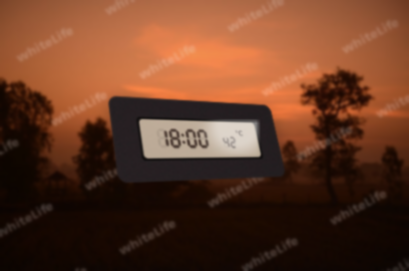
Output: {"hour": 18, "minute": 0}
